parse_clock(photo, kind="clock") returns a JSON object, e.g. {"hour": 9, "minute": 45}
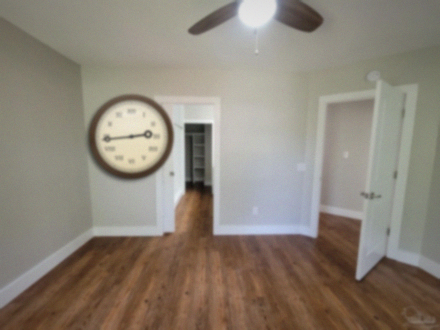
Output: {"hour": 2, "minute": 44}
